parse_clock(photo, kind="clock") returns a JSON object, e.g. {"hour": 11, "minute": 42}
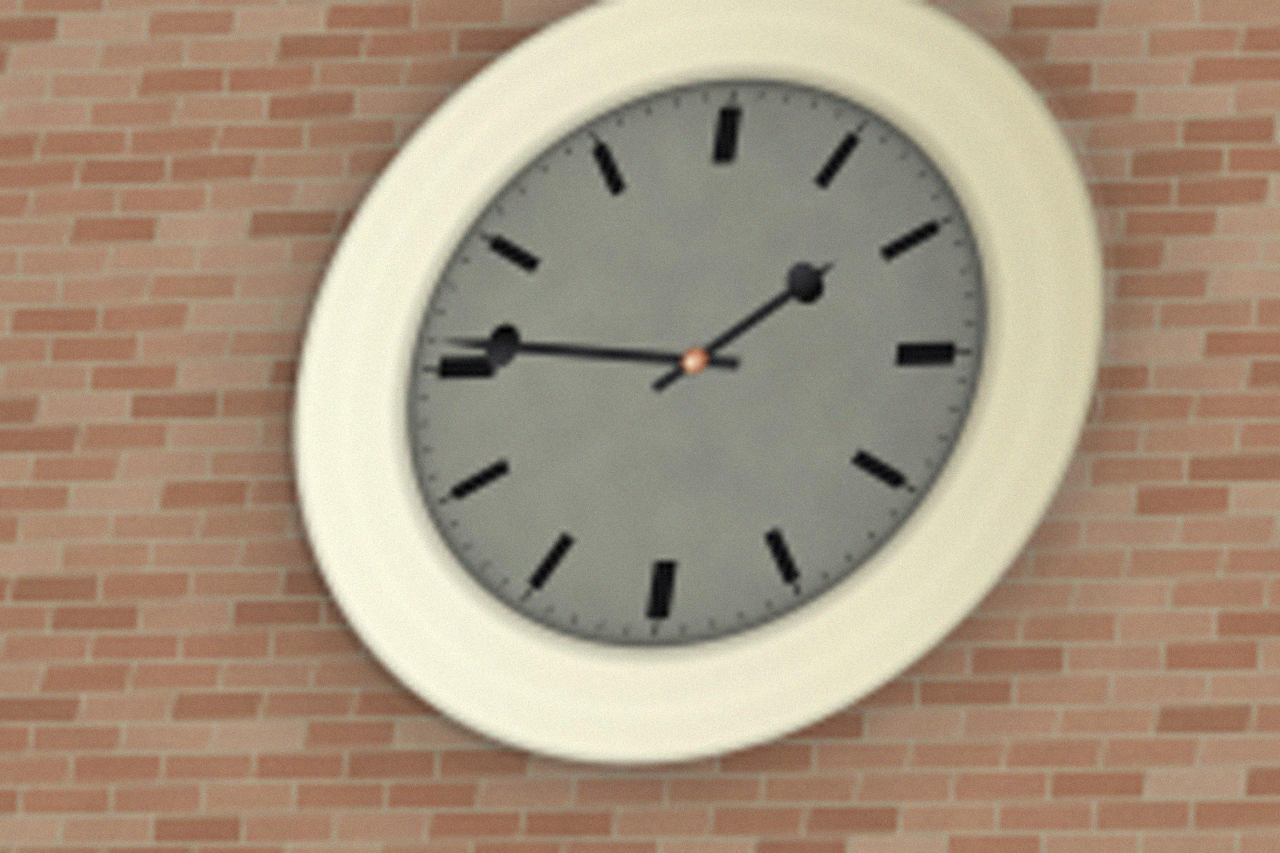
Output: {"hour": 1, "minute": 46}
